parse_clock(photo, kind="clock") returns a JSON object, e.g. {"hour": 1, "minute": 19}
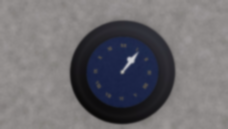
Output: {"hour": 1, "minute": 6}
